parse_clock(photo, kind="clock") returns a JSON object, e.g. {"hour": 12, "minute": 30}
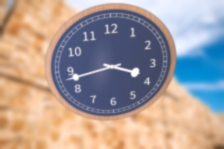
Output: {"hour": 3, "minute": 43}
